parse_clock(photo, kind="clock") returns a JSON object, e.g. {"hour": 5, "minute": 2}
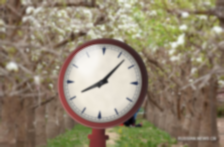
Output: {"hour": 8, "minute": 7}
